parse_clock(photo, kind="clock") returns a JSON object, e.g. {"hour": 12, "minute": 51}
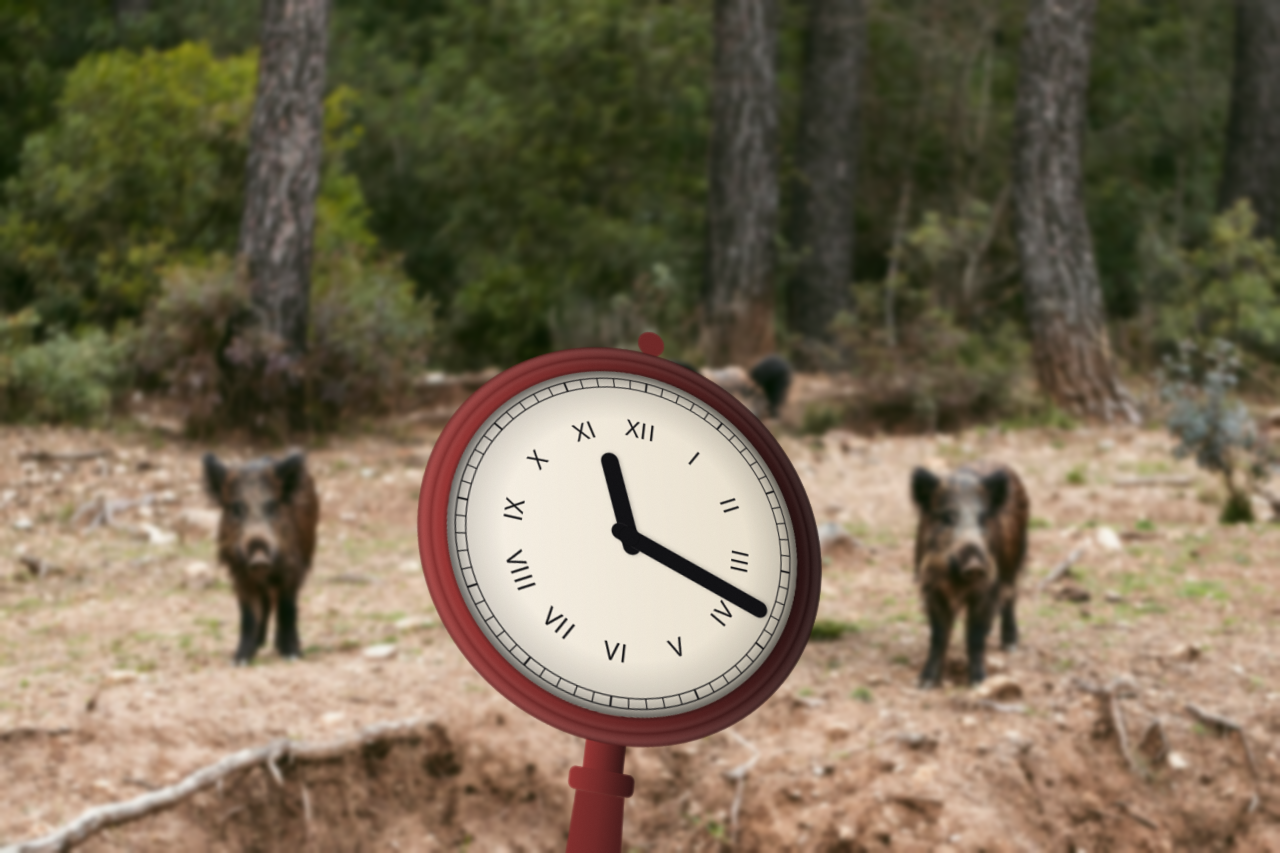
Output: {"hour": 11, "minute": 18}
